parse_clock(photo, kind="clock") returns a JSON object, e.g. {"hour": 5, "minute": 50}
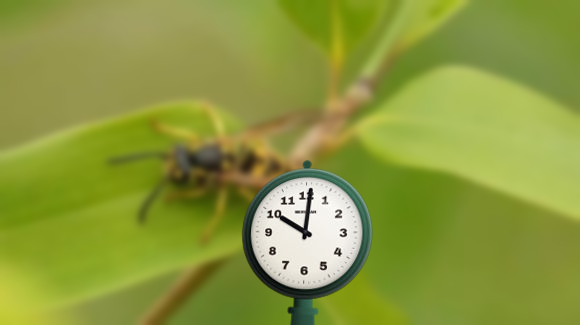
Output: {"hour": 10, "minute": 1}
